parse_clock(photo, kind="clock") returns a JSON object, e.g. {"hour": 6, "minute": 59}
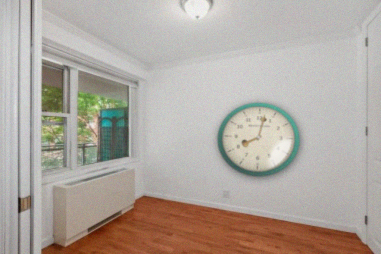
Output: {"hour": 8, "minute": 2}
